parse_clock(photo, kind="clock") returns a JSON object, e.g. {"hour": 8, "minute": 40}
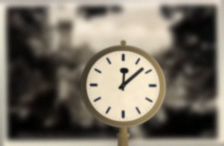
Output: {"hour": 12, "minute": 8}
